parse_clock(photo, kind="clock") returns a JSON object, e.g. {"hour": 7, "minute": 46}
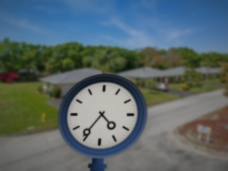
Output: {"hour": 4, "minute": 36}
